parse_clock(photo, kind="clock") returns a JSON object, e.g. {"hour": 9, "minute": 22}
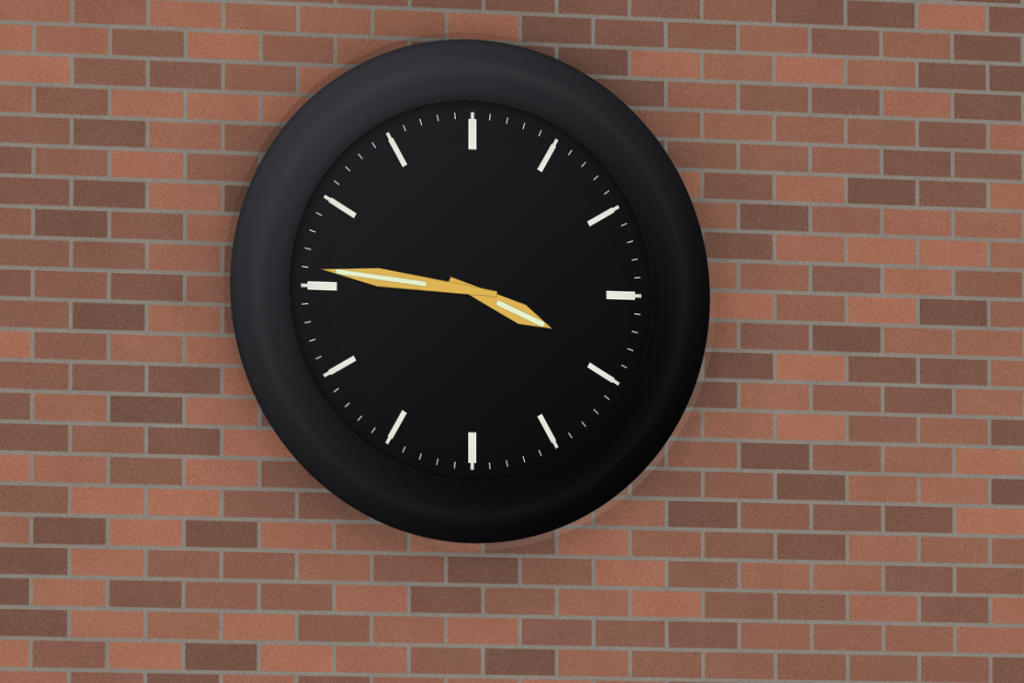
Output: {"hour": 3, "minute": 46}
